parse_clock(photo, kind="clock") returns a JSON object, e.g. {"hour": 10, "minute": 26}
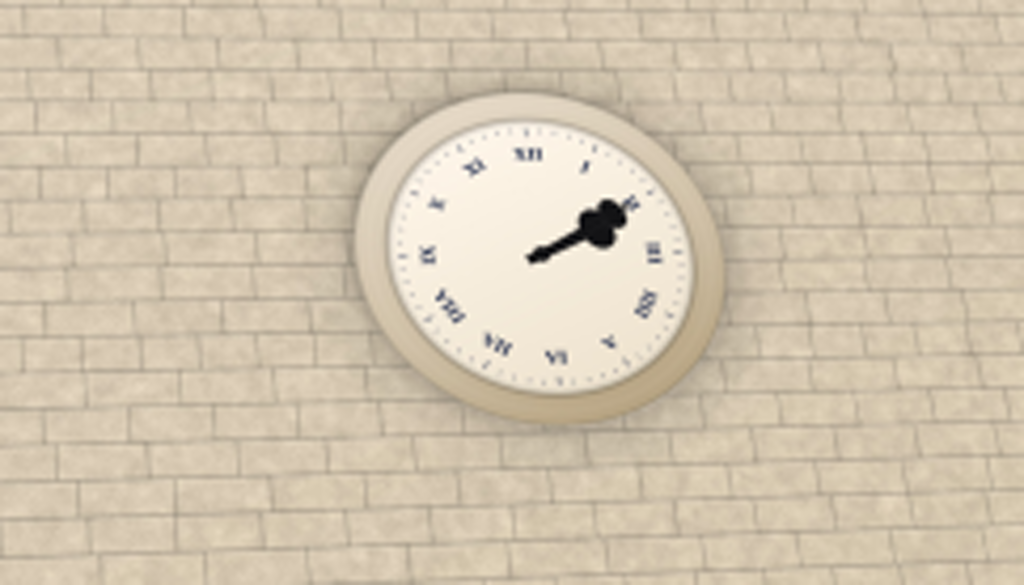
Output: {"hour": 2, "minute": 10}
